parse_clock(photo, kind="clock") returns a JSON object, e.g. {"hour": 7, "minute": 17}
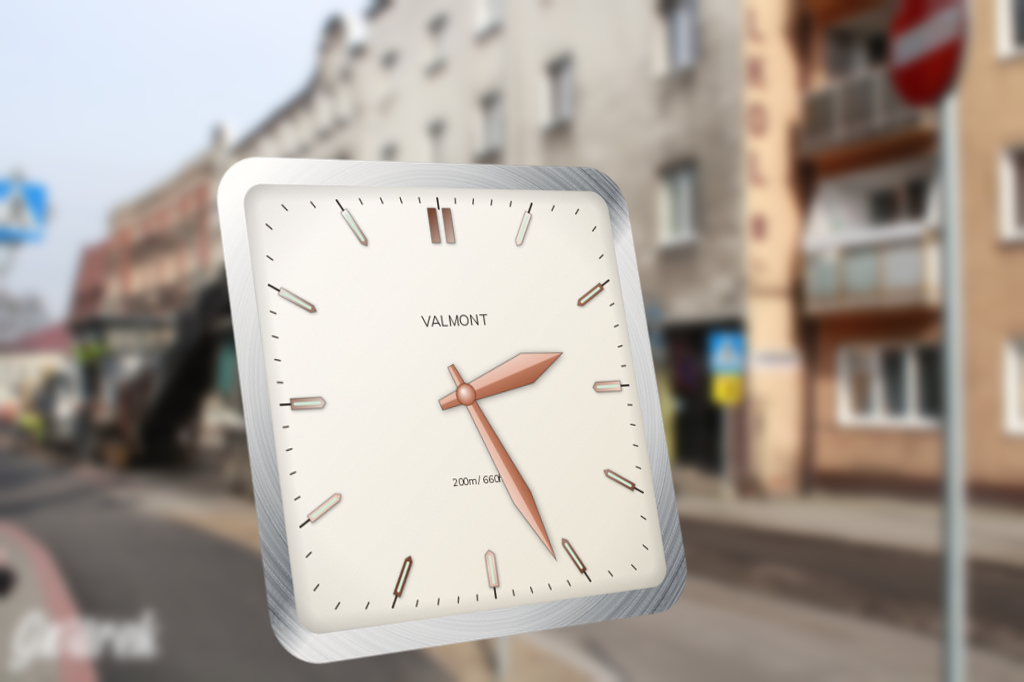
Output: {"hour": 2, "minute": 26}
